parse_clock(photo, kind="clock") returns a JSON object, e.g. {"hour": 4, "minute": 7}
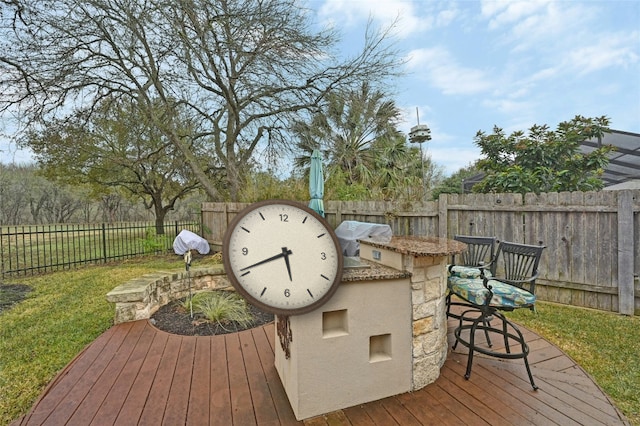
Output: {"hour": 5, "minute": 41}
